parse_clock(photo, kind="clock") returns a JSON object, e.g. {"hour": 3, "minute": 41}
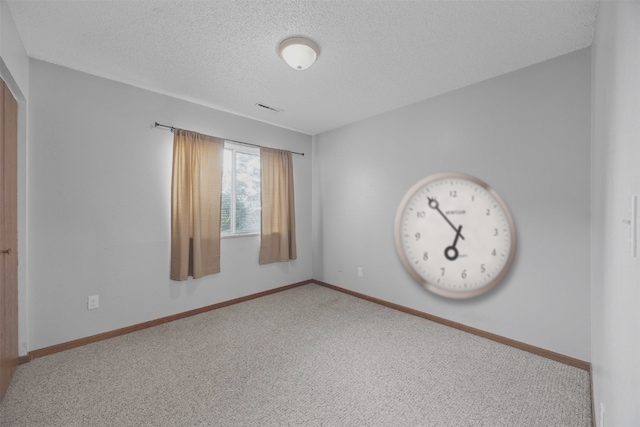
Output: {"hour": 6, "minute": 54}
